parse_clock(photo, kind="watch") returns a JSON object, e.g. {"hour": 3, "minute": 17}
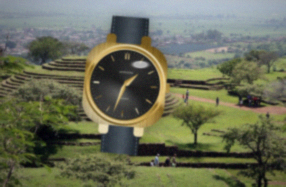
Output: {"hour": 1, "minute": 33}
